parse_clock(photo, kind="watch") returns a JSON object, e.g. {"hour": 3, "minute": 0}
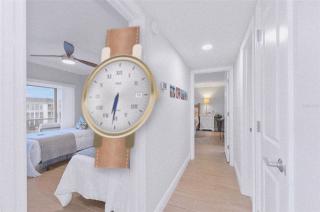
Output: {"hour": 6, "minute": 31}
